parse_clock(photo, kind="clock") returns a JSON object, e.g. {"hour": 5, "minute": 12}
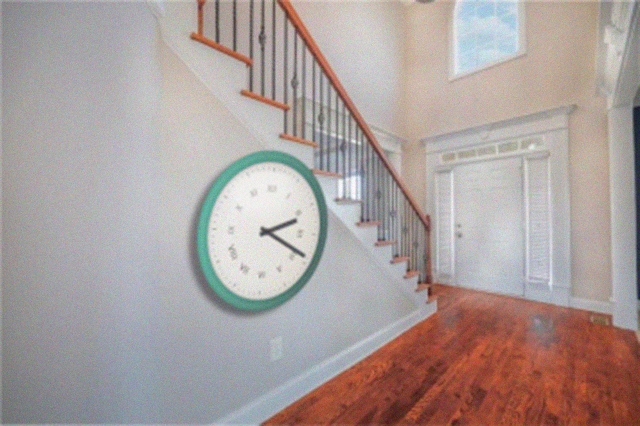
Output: {"hour": 2, "minute": 19}
